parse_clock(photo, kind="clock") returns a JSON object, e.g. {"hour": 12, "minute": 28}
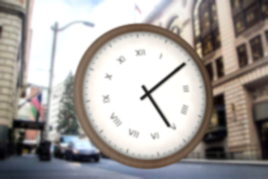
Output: {"hour": 5, "minute": 10}
